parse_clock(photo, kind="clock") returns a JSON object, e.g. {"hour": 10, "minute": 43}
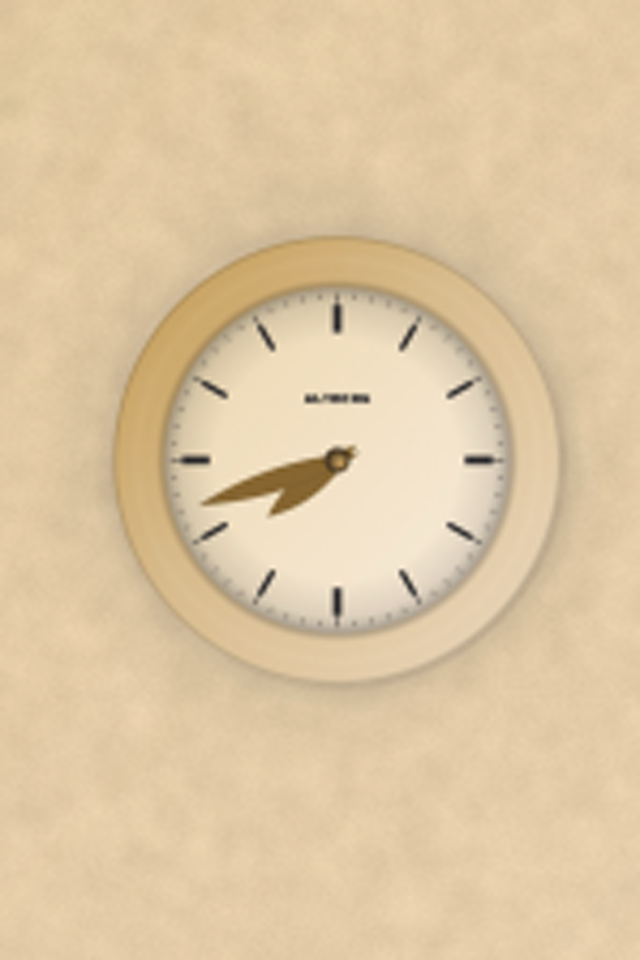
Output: {"hour": 7, "minute": 42}
